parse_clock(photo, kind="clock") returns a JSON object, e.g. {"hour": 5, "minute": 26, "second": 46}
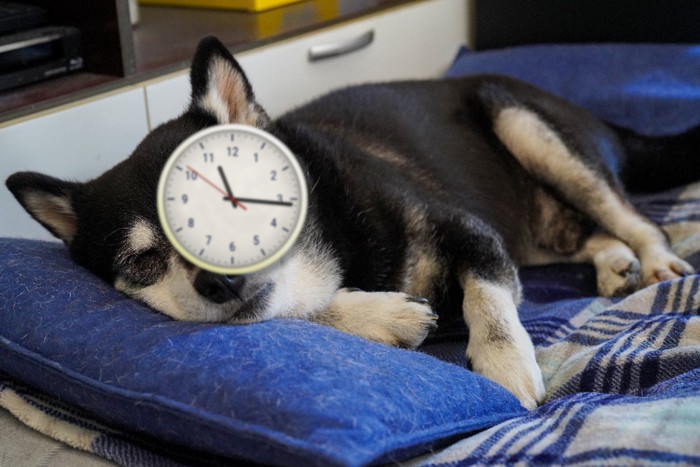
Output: {"hour": 11, "minute": 15, "second": 51}
